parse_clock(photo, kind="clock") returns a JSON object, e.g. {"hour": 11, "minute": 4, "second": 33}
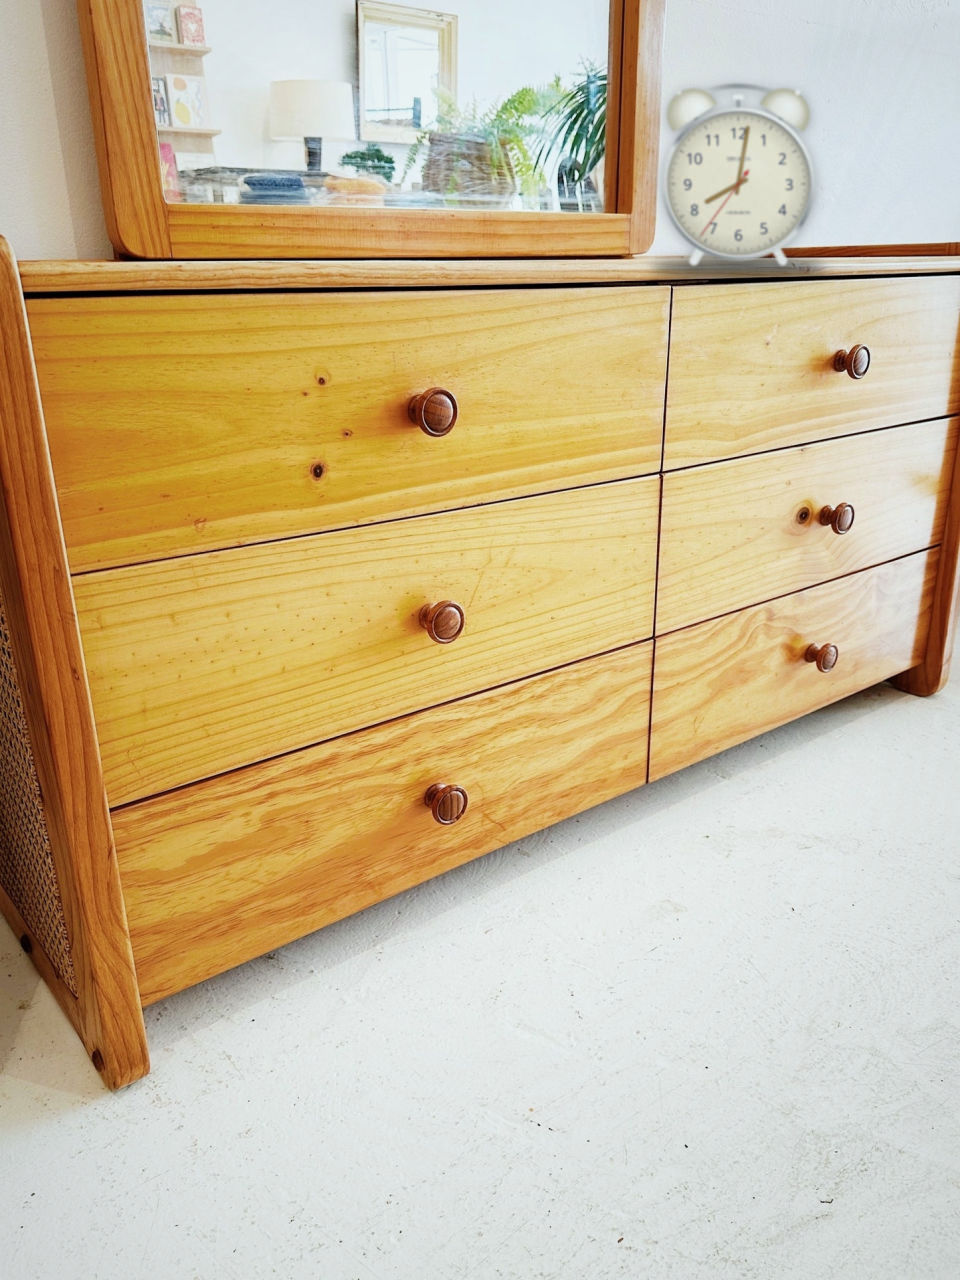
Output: {"hour": 8, "minute": 1, "second": 36}
